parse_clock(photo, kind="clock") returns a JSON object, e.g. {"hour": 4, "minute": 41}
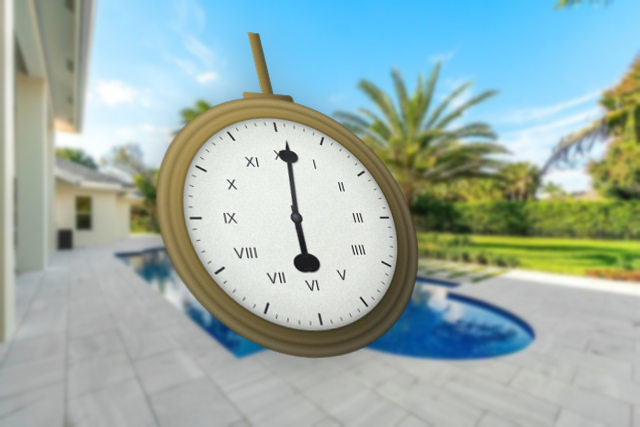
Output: {"hour": 6, "minute": 1}
